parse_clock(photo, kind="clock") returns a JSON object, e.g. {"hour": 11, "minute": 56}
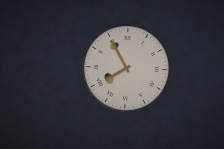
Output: {"hour": 7, "minute": 55}
